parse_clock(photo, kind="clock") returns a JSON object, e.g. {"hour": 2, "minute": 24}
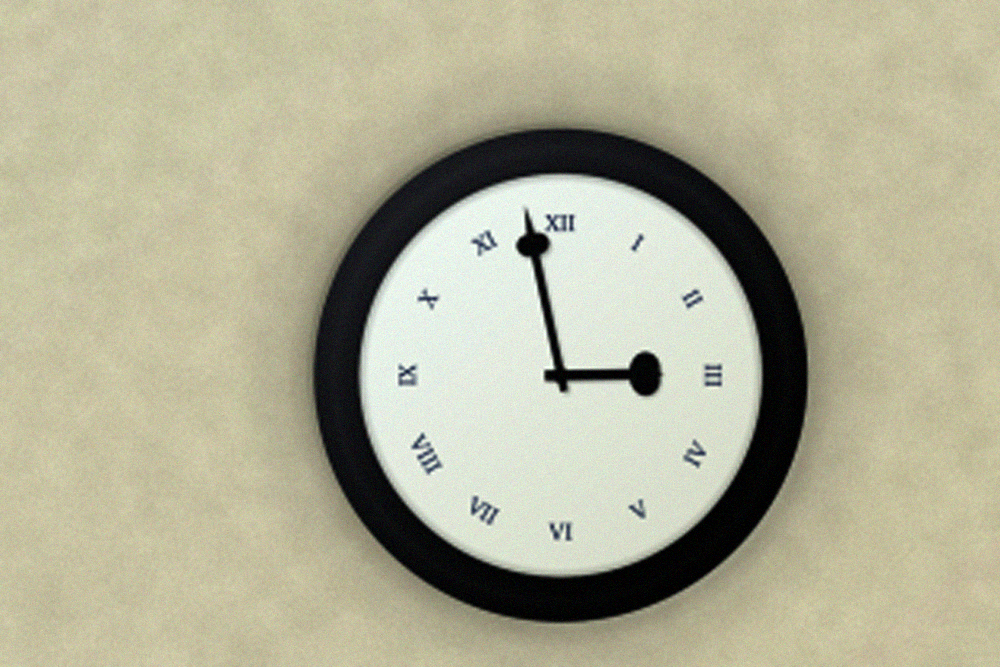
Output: {"hour": 2, "minute": 58}
